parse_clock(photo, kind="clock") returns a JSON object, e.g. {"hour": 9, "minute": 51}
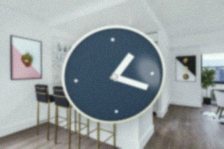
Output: {"hour": 1, "minute": 19}
